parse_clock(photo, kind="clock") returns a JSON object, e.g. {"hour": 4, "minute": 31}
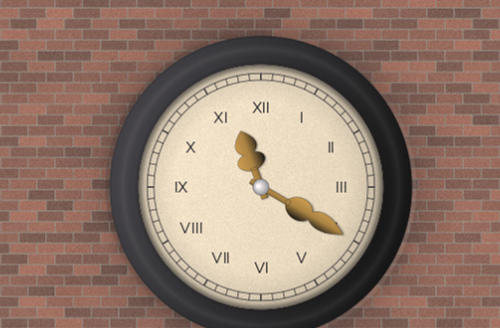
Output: {"hour": 11, "minute": 20}
